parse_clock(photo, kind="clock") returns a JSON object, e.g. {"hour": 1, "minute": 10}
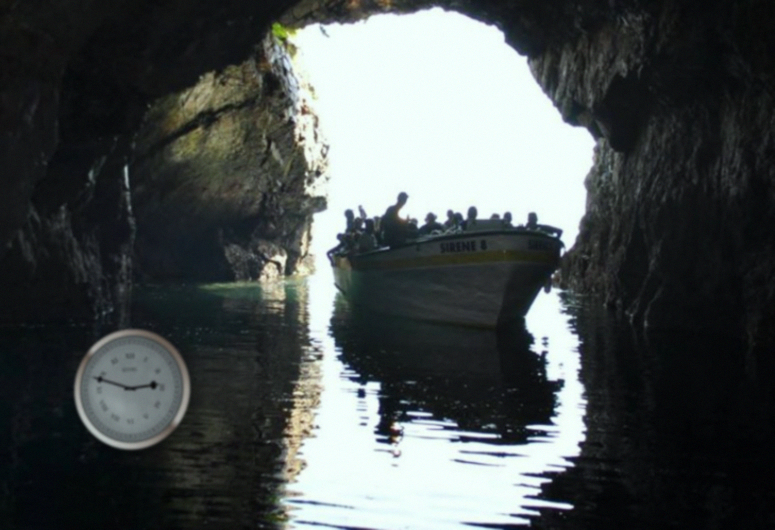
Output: {"hour": 2, "minute": 48}
